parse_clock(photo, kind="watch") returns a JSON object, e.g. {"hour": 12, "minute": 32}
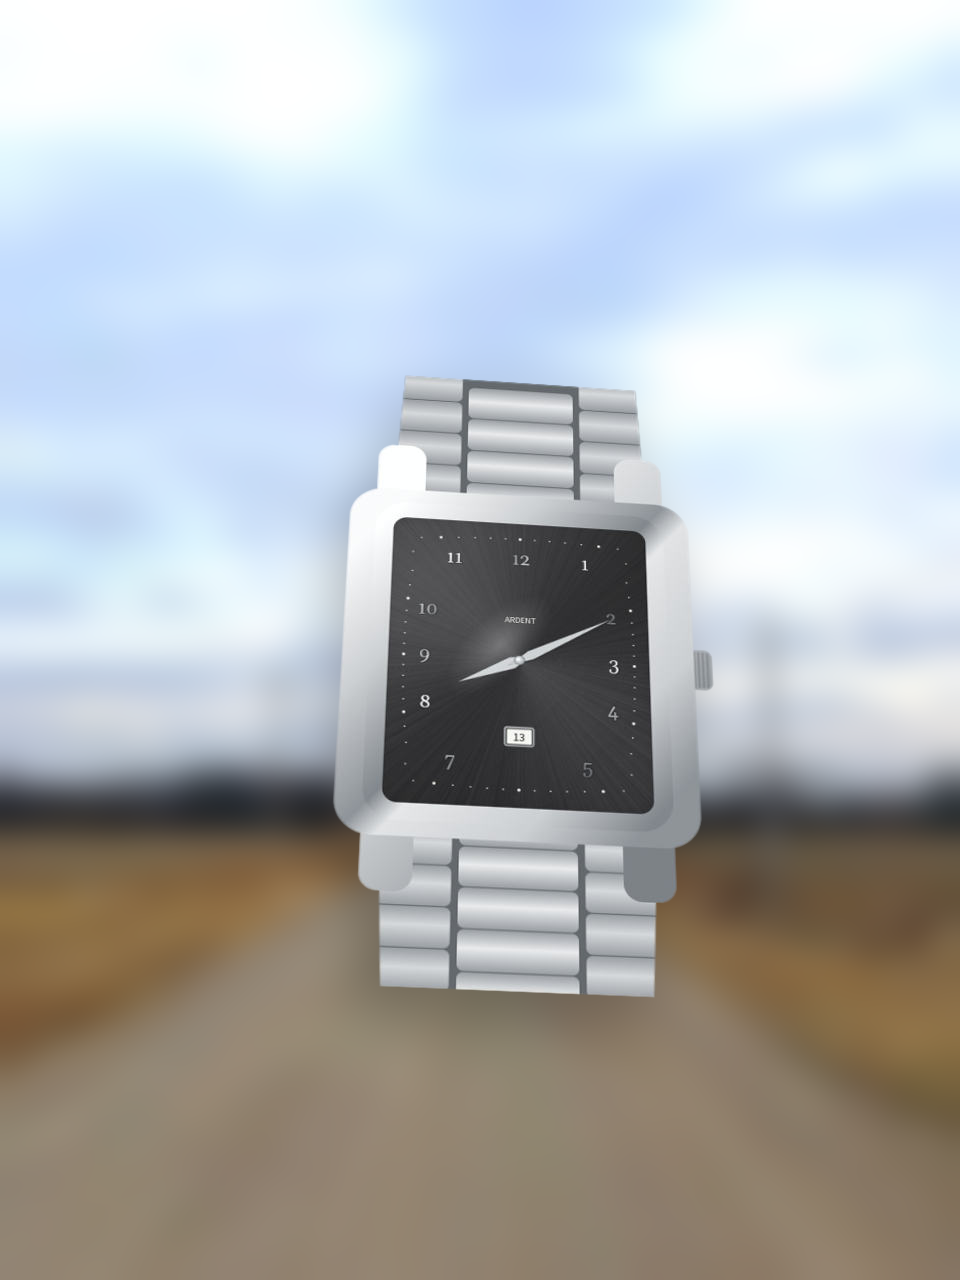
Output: {"hour": 8, "minute": 10}
